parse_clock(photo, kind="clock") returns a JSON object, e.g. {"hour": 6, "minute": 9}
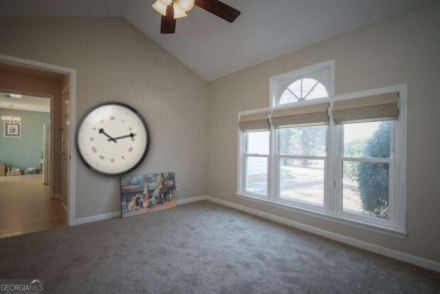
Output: {"hour": 10, "minute": 13}
